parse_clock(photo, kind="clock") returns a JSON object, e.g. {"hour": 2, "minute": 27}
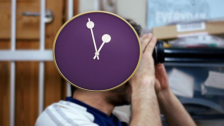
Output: {"hour": 12, "minute": 58}
